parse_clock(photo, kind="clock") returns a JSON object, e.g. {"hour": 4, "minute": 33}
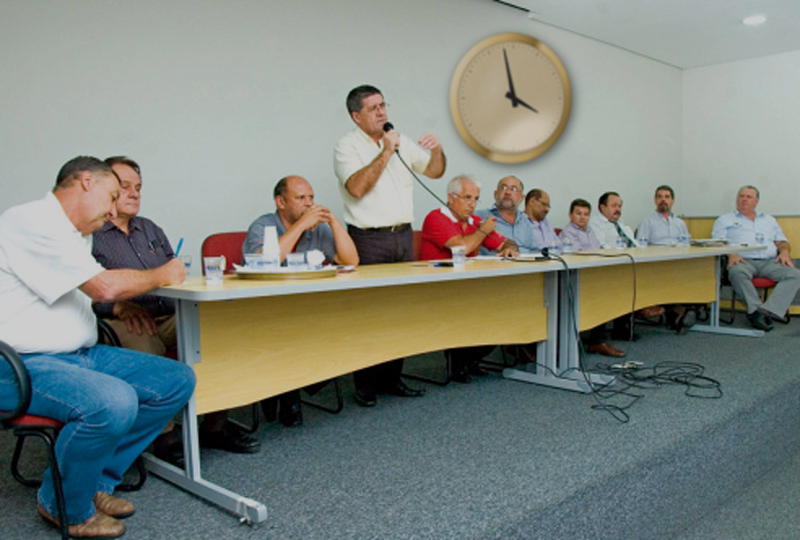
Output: {"hour": 3, "minute": 58}
